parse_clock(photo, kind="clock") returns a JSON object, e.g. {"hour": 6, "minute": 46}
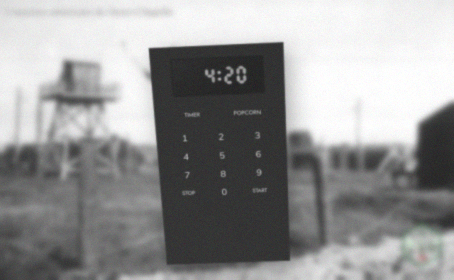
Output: {"hour": 4, "minute": 20}
